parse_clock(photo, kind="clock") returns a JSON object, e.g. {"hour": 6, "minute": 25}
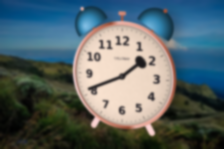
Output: {"hour": 1, "minute": 41}
